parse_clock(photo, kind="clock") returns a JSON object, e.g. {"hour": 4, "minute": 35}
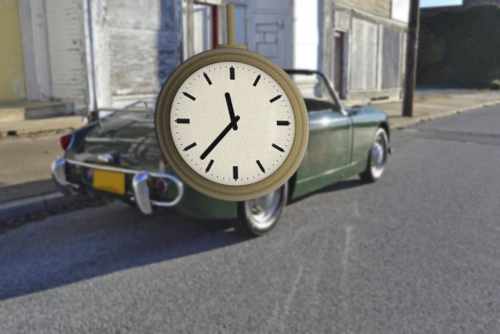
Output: {"hour": 11, "minute": 37}
